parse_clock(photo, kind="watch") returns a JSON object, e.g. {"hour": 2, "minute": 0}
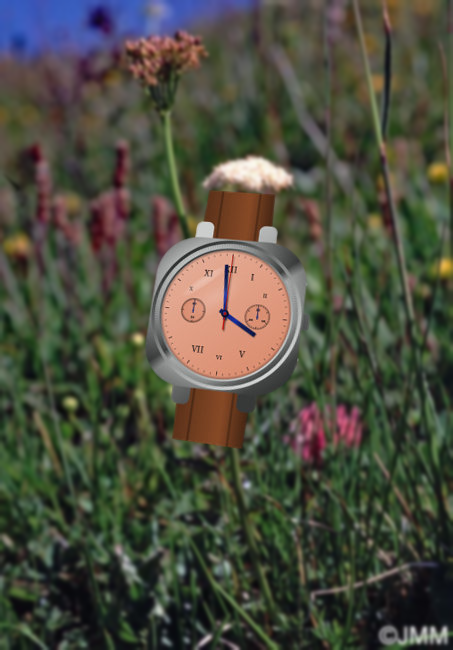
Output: {"hour": 3, "minute": 59}
